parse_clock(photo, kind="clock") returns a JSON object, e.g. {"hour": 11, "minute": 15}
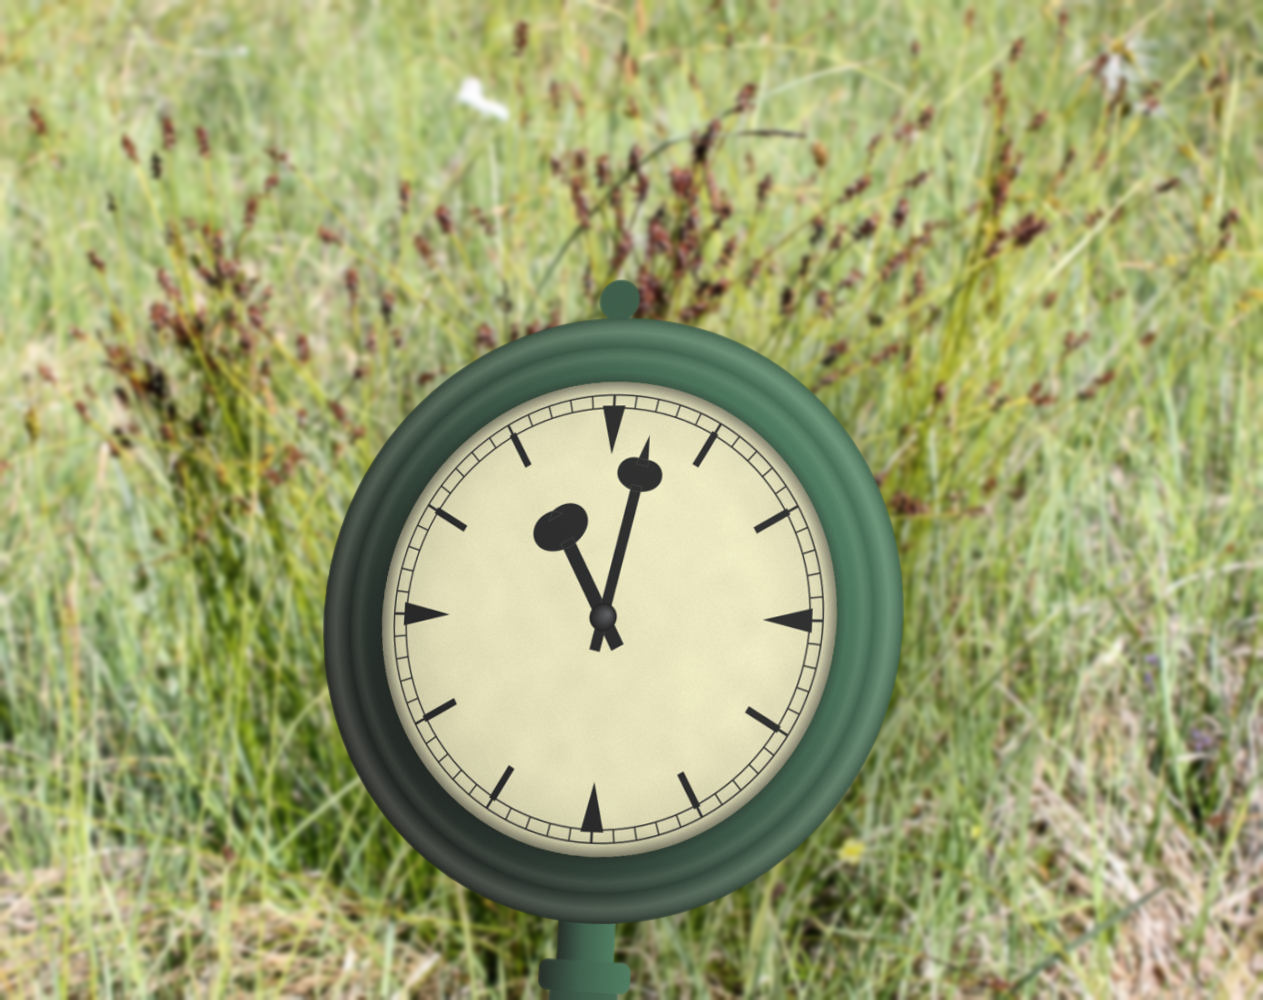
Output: {"hour": 11, "minute": 2}
